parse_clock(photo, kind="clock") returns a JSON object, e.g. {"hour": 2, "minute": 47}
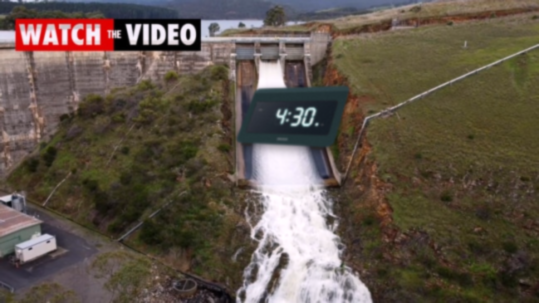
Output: {"hour": 4, "minute": 30}
